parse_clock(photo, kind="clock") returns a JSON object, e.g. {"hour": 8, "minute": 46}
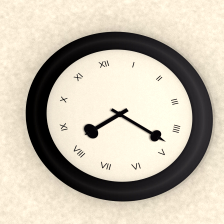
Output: {"hour": 8, "minute": 23}
